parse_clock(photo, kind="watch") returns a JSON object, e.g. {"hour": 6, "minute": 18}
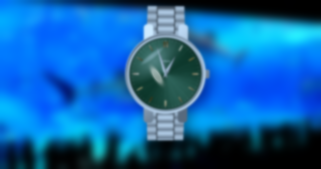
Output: {"hour": 12, "minute": 57}
